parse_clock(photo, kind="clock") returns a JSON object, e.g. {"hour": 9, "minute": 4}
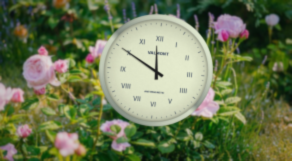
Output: {"hour": 11, "minute": 50}
